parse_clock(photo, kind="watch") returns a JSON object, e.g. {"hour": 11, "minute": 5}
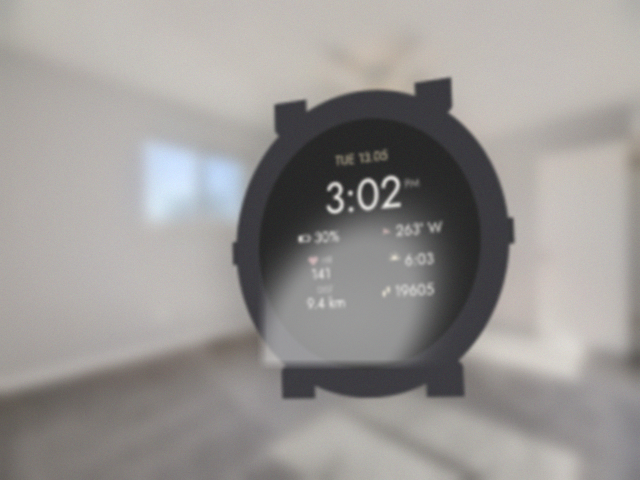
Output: {"hour": 3, "minute": 2}
